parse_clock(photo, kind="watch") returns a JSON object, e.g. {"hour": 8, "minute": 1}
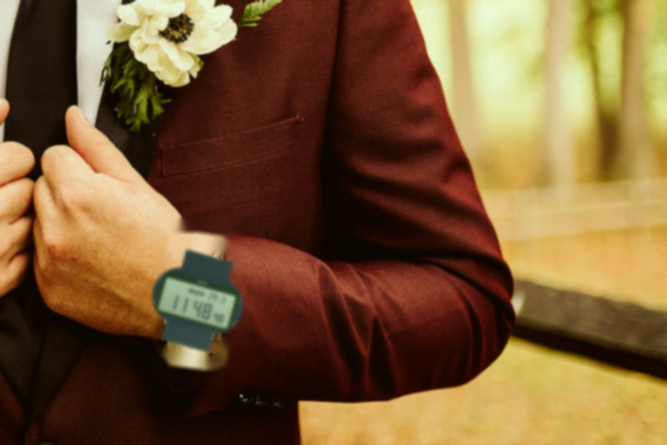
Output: {"hour": 11, "minute": 48}
